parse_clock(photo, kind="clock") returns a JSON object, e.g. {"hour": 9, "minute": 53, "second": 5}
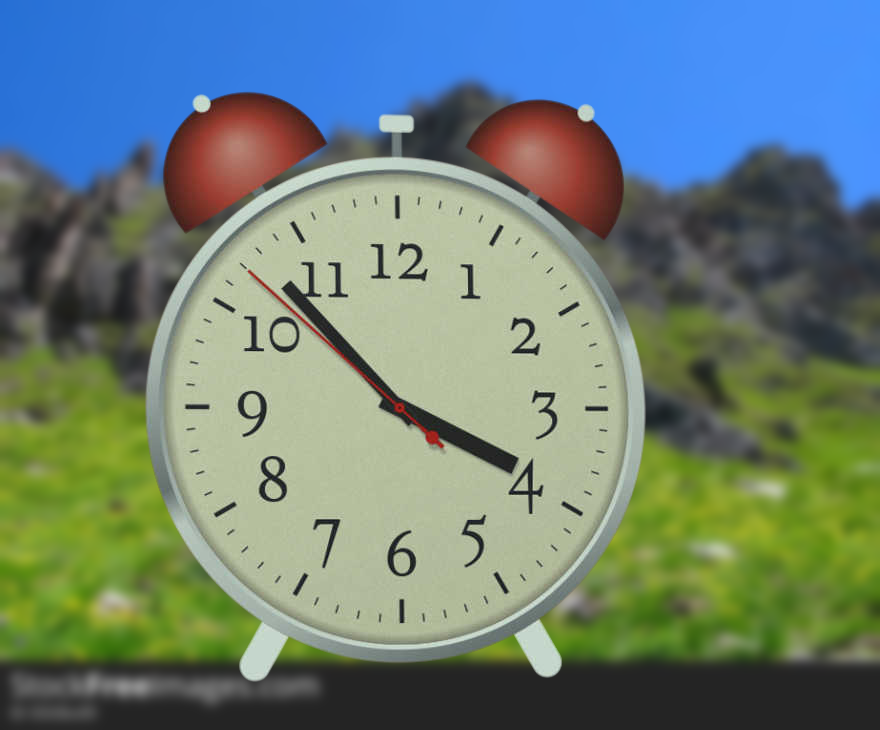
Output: {"hour": 3, "minute": 52, "second": 52}
